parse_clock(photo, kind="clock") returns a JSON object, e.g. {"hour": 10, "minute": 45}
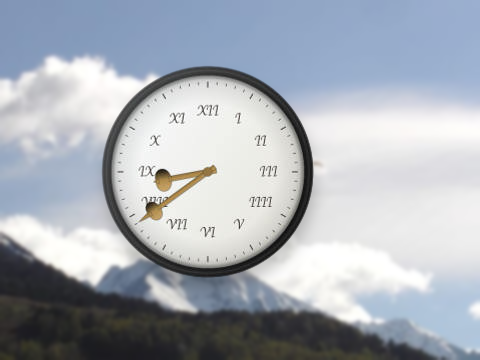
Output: {"hour": 8, "minute": 39}
